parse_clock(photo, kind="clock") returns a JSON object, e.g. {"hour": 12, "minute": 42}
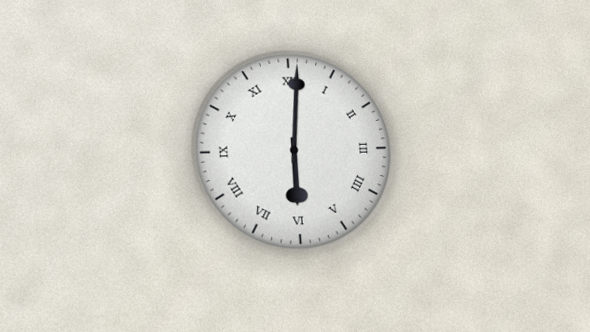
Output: {"hour": 6, "minute": 1}
